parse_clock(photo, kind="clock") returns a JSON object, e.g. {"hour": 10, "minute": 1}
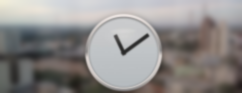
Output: {"hour": 11, "minute": 9}
